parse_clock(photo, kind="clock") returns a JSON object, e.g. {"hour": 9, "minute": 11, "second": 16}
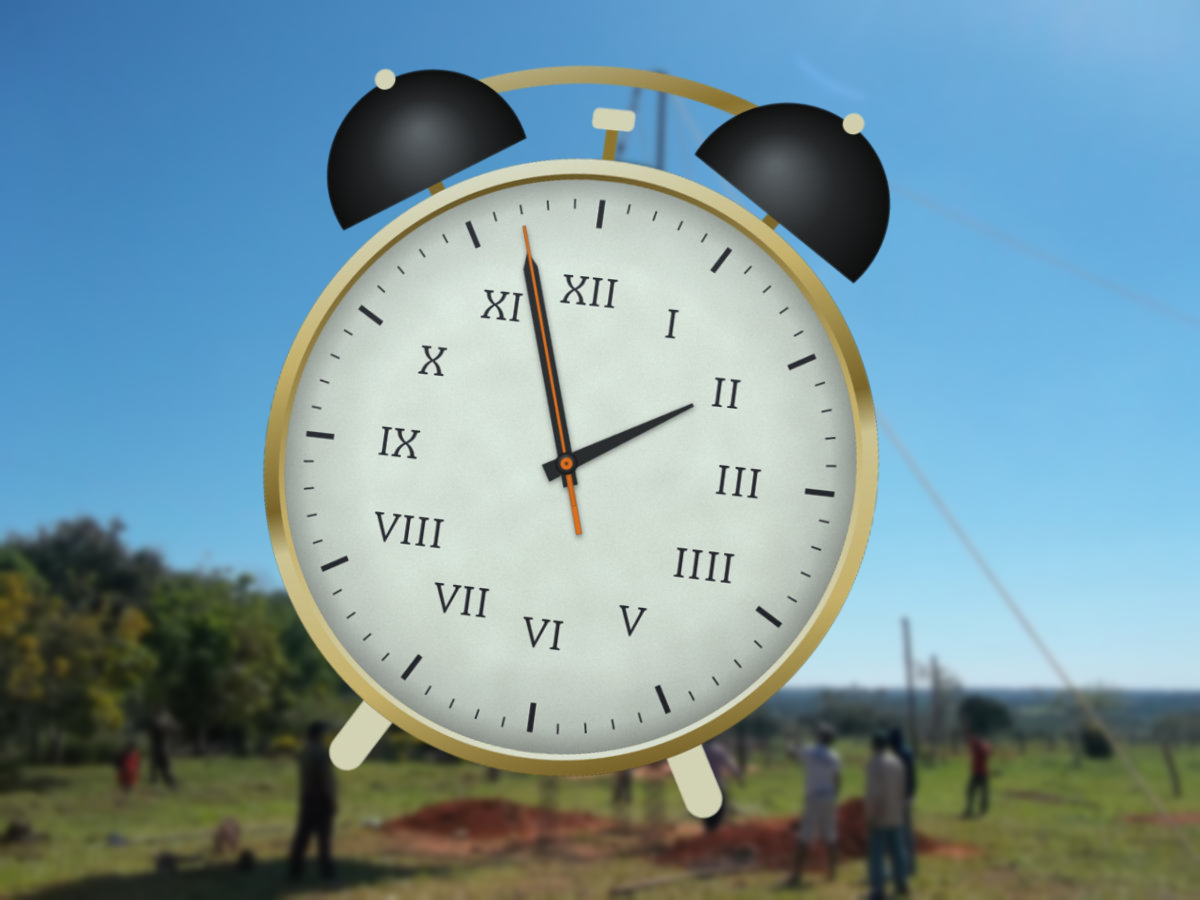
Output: {"hour": 1, "minute": 56, "second": 57}
